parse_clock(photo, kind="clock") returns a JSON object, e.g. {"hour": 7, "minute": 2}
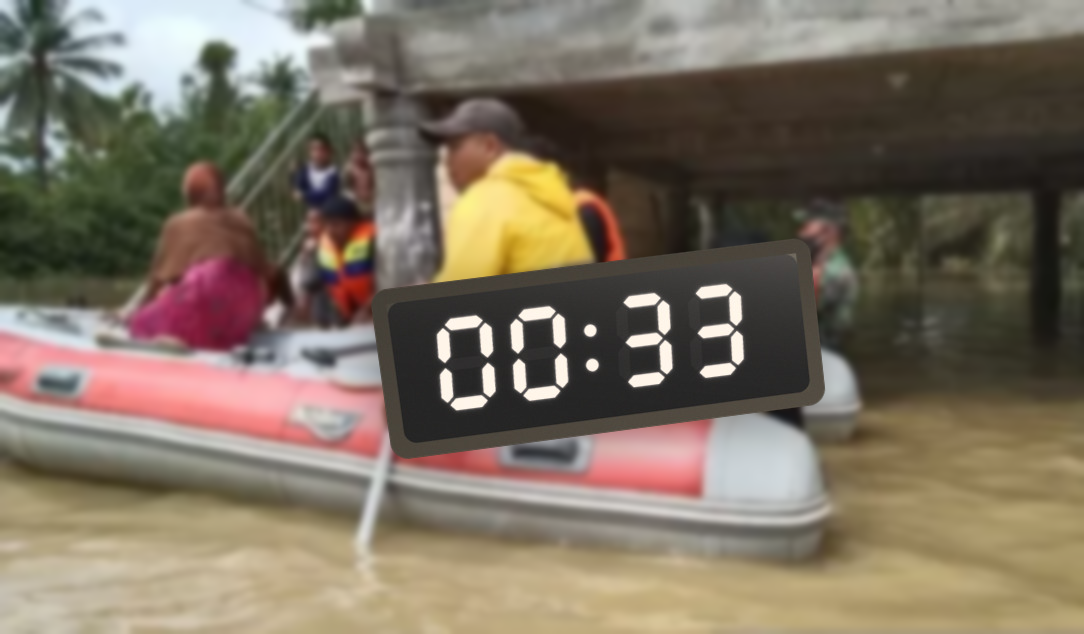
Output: {"hour": 0, "minute": 33}
